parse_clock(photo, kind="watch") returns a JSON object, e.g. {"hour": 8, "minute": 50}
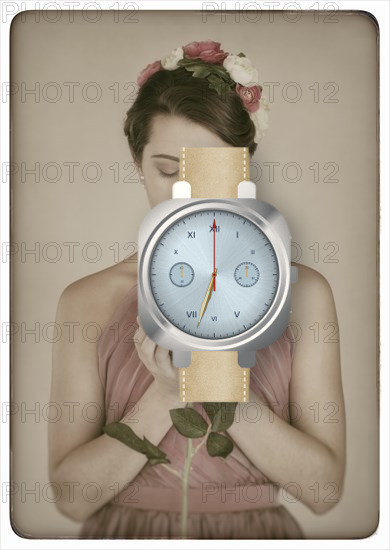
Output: {"hour": 6, "minute": 33}
